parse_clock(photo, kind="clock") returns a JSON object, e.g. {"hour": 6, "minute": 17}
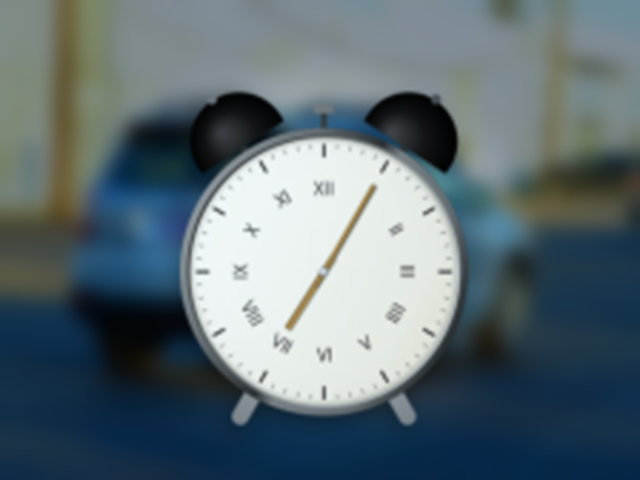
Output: {"hour": 7, "minute": 5}
